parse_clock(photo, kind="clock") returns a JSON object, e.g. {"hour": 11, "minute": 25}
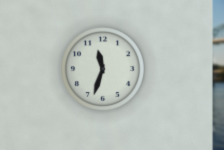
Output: {"hour": 11, "minute": 33}
